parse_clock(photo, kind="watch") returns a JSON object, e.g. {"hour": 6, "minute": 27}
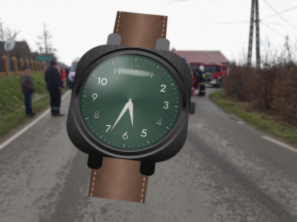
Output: {"hour": 5, "minute": 34}
